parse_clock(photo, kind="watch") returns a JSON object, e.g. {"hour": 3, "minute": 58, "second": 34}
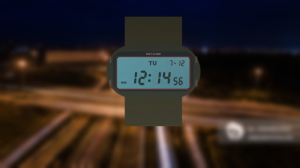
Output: {"hour": 12, "minute": 14, "second": 56}
